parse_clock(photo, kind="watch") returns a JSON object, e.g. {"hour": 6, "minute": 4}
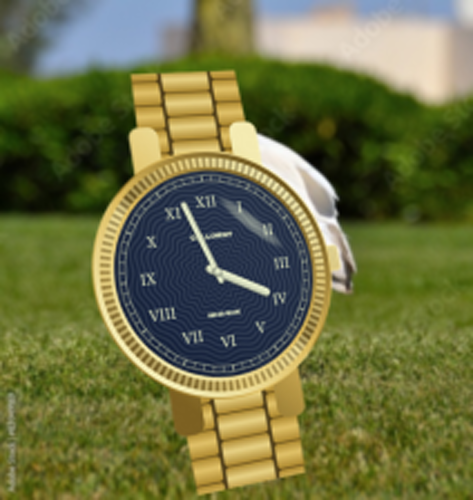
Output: {"hour": 3, "minute": 57}
